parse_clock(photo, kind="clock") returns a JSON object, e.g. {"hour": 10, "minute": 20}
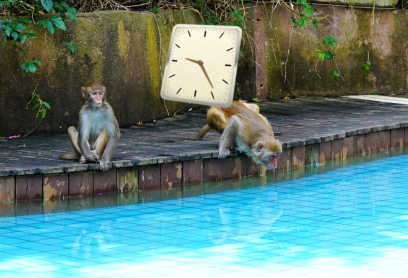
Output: {"hour": 9, "minute": 24}
